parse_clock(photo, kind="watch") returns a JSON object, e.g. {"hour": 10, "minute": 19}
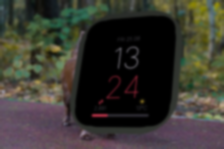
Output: {"hour": 13, "minute": 24}
